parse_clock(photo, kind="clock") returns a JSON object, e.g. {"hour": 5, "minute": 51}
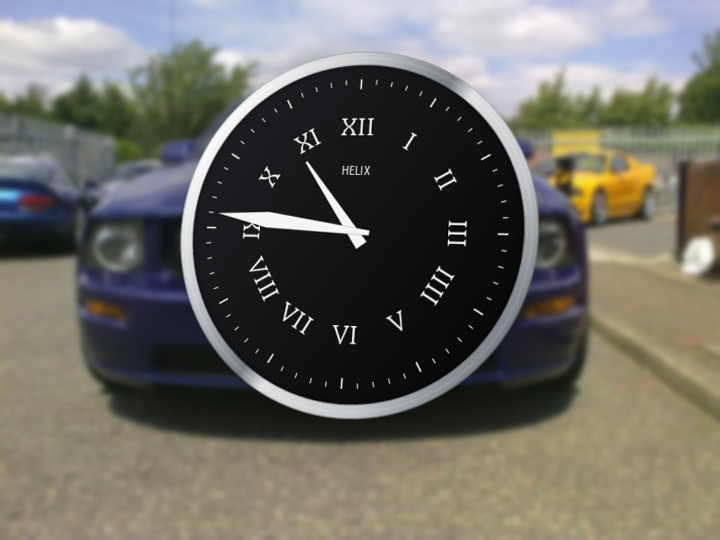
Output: {"hour": 10, "minute": 46}
